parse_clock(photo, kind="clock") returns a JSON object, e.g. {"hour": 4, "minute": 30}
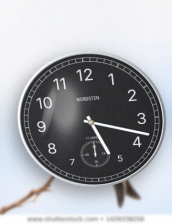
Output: {"hour": 5, "minute": 18}
